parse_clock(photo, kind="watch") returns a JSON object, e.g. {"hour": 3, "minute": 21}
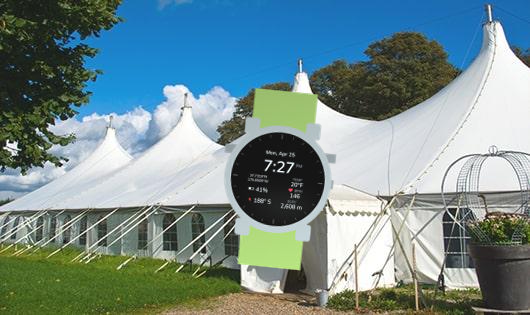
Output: {"hour": 7, "minute": 27}
